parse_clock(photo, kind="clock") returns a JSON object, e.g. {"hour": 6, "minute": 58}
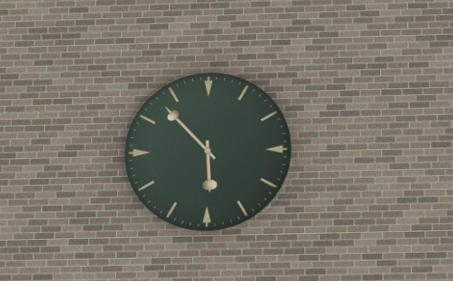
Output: {"hour": 5, "minute": 53}
